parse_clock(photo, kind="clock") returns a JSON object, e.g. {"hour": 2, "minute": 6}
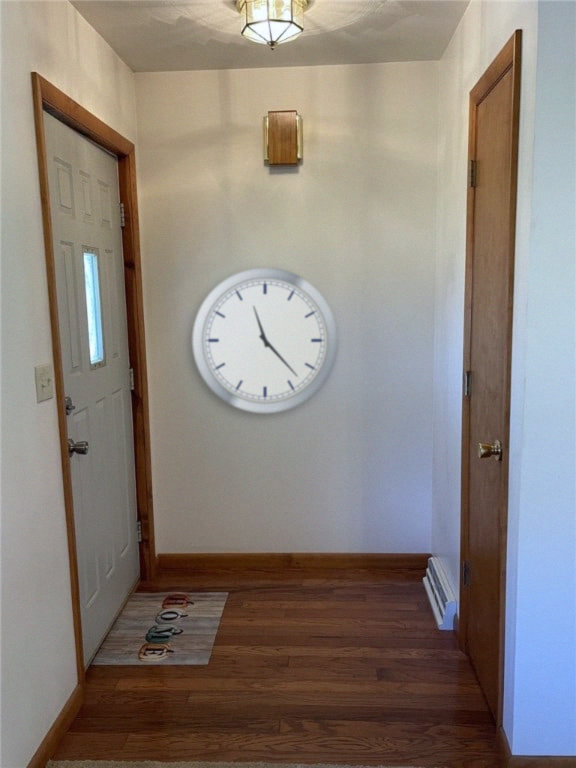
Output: {"hour": 11, "minute": 23}
